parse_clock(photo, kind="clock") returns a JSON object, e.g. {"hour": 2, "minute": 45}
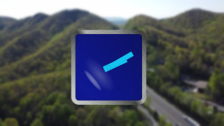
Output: {"hour": 2, "minute": 10}
